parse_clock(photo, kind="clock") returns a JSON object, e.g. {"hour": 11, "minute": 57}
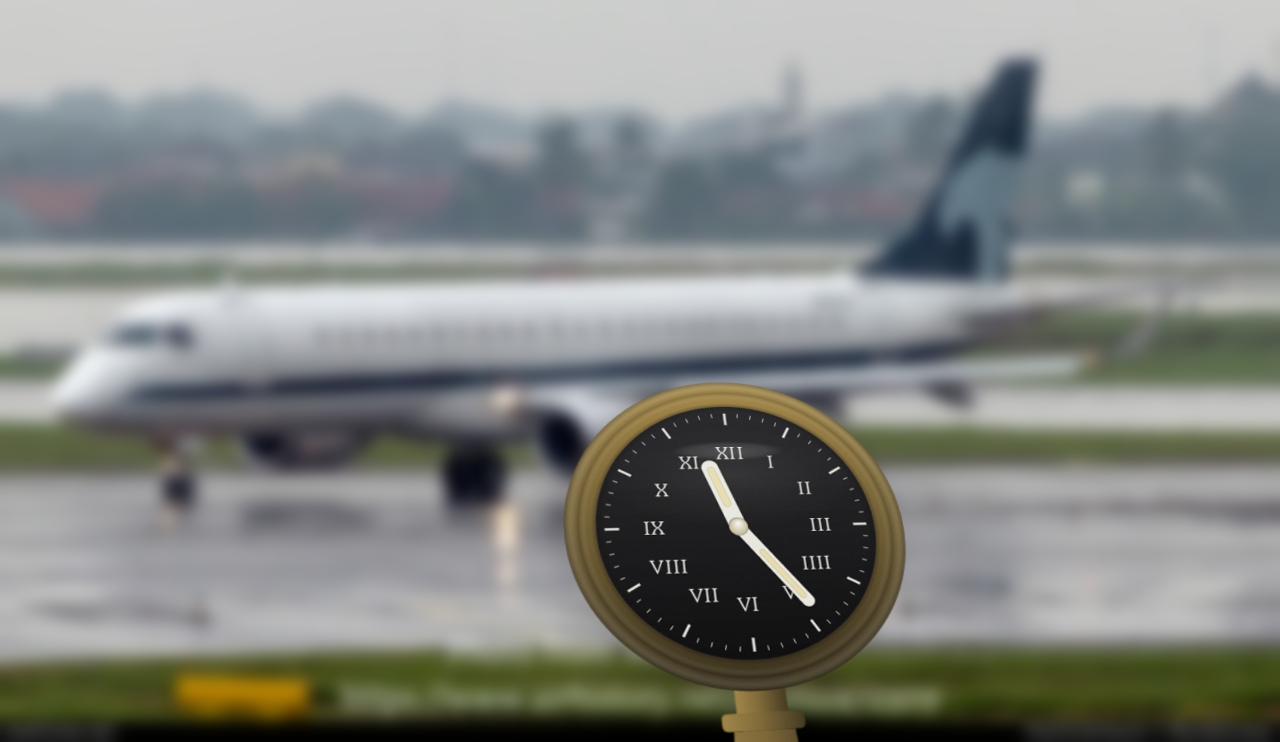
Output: {"hour": 11, "minute": 24}
